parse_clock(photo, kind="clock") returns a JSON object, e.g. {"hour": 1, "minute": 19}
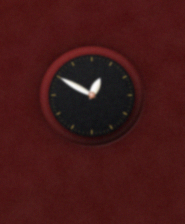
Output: {"hour": 12, "minute": 50}
